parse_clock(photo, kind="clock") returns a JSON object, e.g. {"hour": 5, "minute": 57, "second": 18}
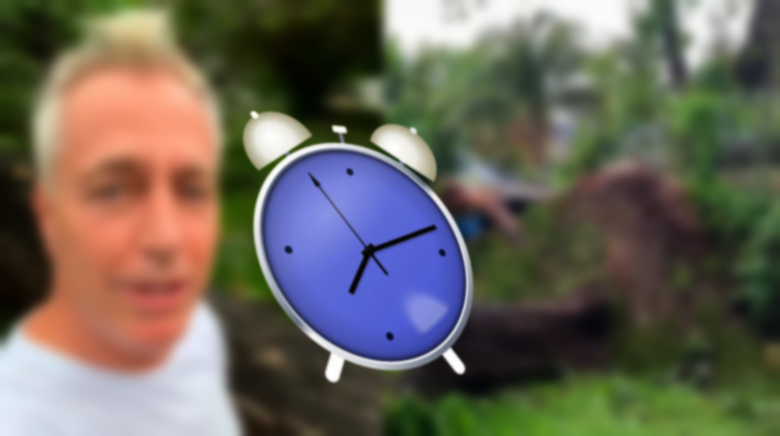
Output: {"hour": 7, "minute": 11, "second": 55}
